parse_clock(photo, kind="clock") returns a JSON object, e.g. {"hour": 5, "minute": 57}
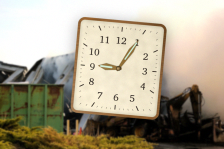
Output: {"hour": 9, "minute": 5}
